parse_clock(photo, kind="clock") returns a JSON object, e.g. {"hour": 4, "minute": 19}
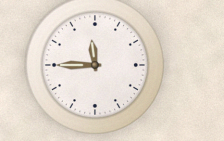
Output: {"hour": 11, "minute": 45}
